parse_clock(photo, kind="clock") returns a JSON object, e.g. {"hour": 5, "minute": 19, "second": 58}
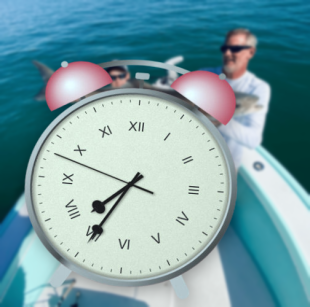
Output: {"hour": 7, "minute": 34, "second": 48}
